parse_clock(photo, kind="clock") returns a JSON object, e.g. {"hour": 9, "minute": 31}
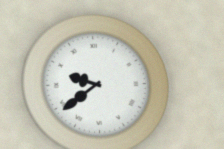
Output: {"hour": 9, "minute": 39}
